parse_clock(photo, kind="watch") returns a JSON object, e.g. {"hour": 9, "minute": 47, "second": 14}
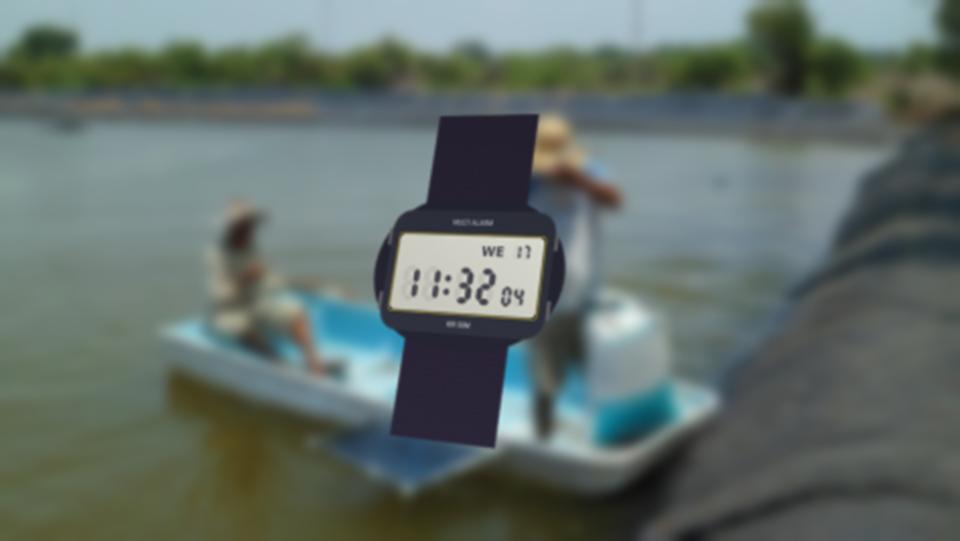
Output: {"hour": 11, "minute": 32, "second": 4}
